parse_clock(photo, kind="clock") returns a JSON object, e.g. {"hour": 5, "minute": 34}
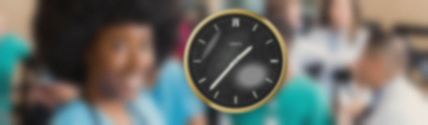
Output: {"hour": 1, "minute": 37}
